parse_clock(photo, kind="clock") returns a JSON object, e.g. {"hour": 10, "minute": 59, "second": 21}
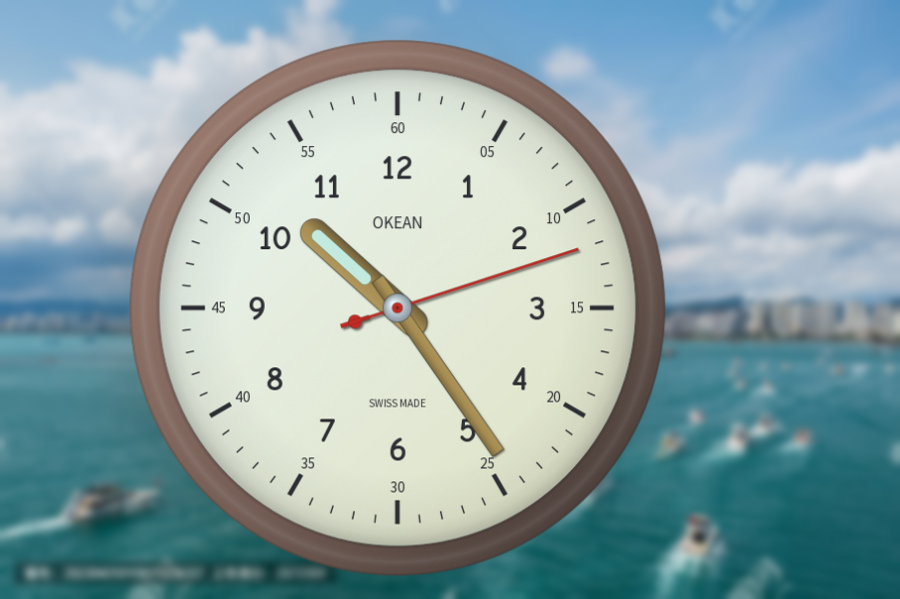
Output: {"hour": 10, "minute": 24, "second": 12}
